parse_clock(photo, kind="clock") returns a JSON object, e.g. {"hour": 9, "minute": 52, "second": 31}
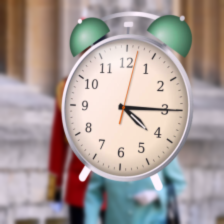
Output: {"hour": 4, "minute": 15, "second": 2}
